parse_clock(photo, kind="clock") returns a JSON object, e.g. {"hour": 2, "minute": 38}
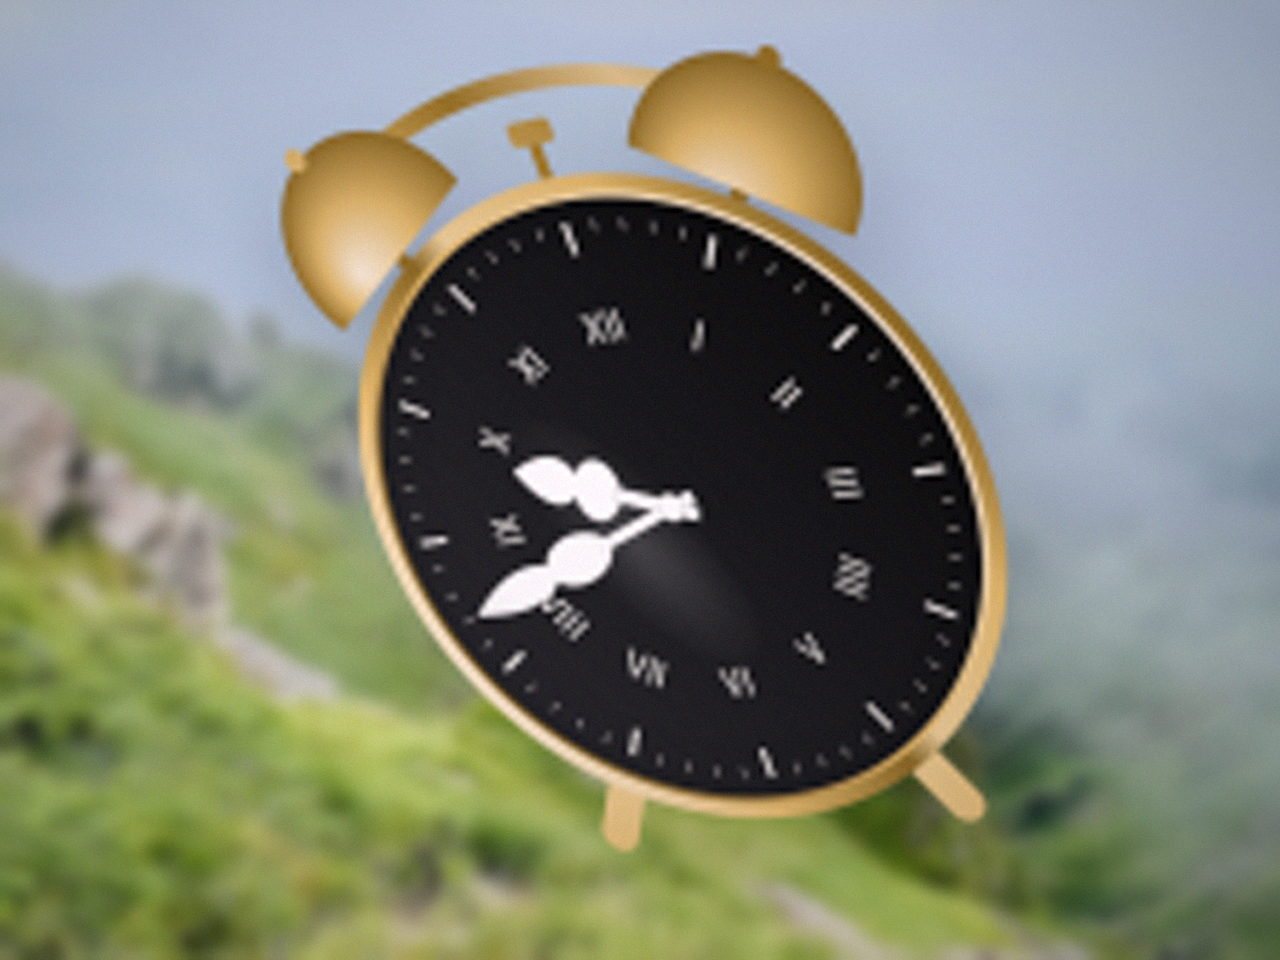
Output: {"hour": 9, "minute": 42}
